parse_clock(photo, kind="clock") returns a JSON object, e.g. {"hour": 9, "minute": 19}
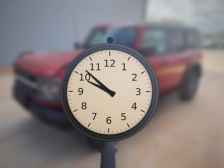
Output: {"hour": 9, "minute": 52}
